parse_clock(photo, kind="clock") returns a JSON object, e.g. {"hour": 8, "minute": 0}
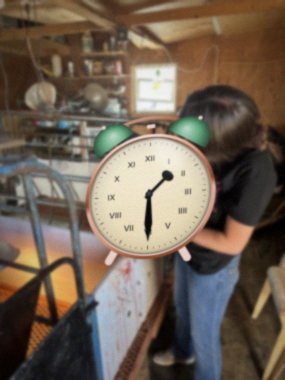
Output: {"hour": 1, "minute": 30}
